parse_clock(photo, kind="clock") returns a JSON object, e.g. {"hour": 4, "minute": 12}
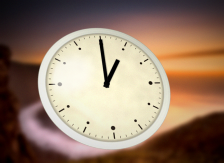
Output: {"hour": 1, "minute": 0}
